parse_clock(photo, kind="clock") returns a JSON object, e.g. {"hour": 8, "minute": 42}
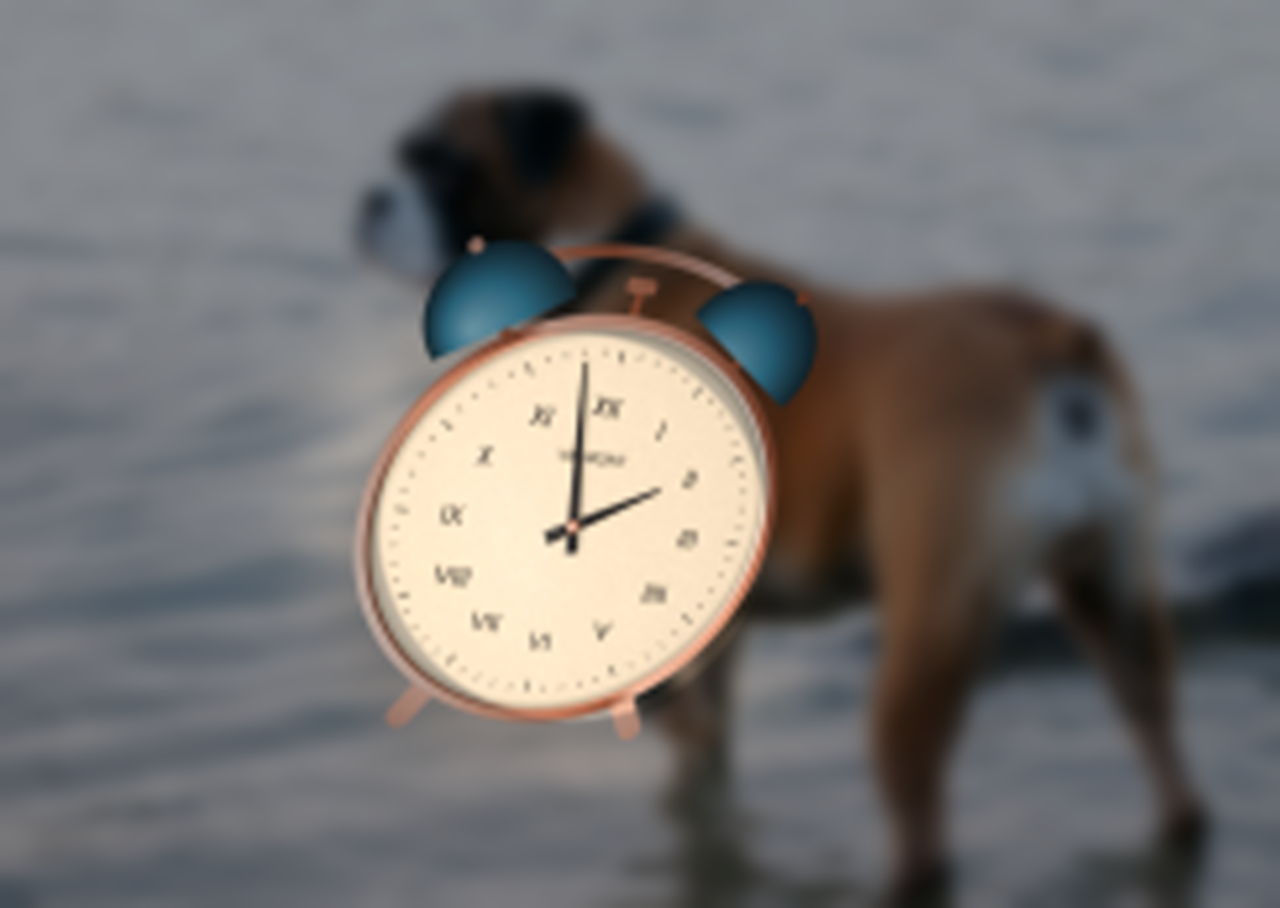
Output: {"hour": 1, "minute": 58}
